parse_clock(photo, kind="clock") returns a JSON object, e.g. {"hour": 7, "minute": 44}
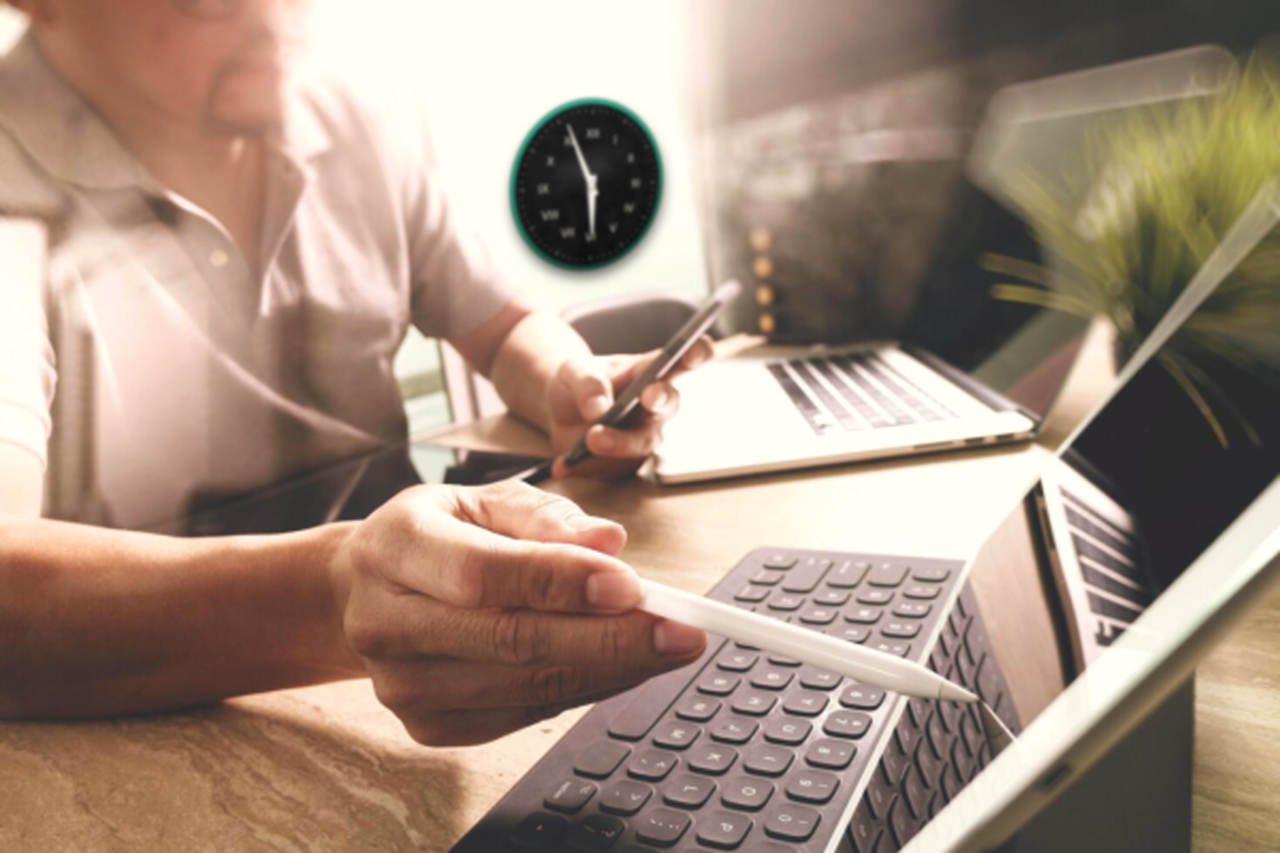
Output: {"hour": 5, "minute": 56}
